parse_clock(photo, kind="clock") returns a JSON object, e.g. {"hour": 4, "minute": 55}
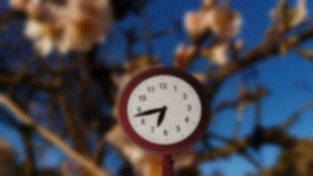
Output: {"hour": 6, "minute": 43}
